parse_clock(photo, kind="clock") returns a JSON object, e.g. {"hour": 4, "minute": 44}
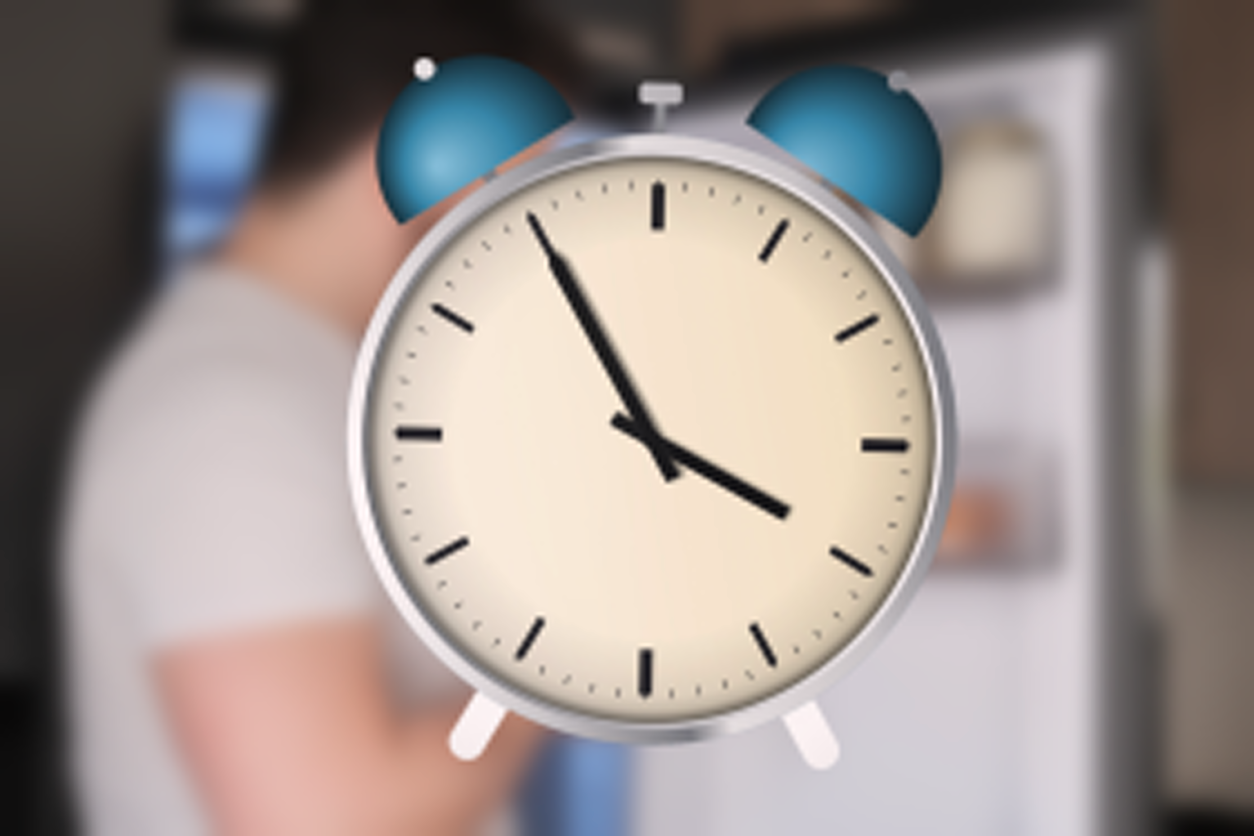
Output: {"hour": 3, "minute": 55}
